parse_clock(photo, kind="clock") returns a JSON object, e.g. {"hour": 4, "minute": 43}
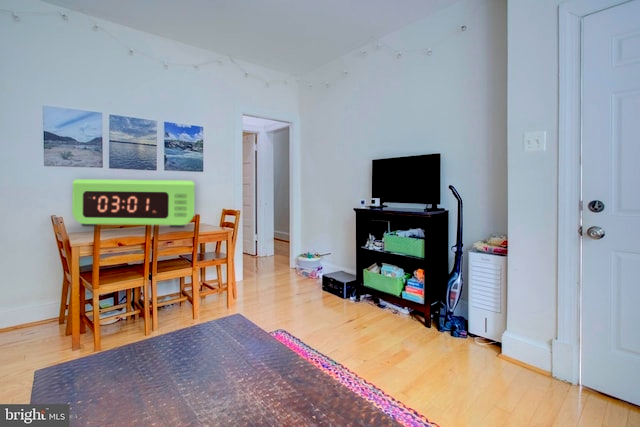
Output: {"hour": 3, "minute": 1}
